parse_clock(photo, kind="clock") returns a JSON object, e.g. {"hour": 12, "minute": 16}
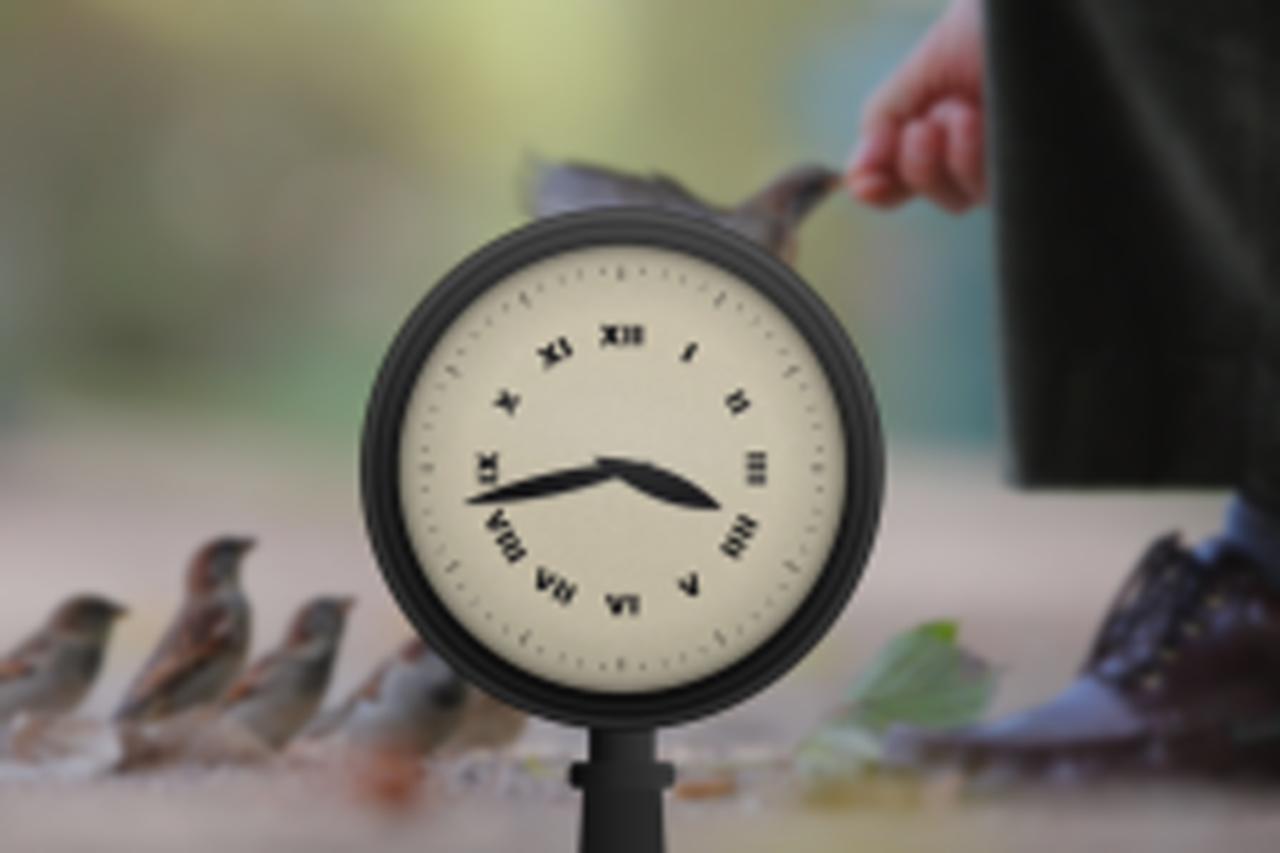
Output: {"hour": 3, "minute": 43}
